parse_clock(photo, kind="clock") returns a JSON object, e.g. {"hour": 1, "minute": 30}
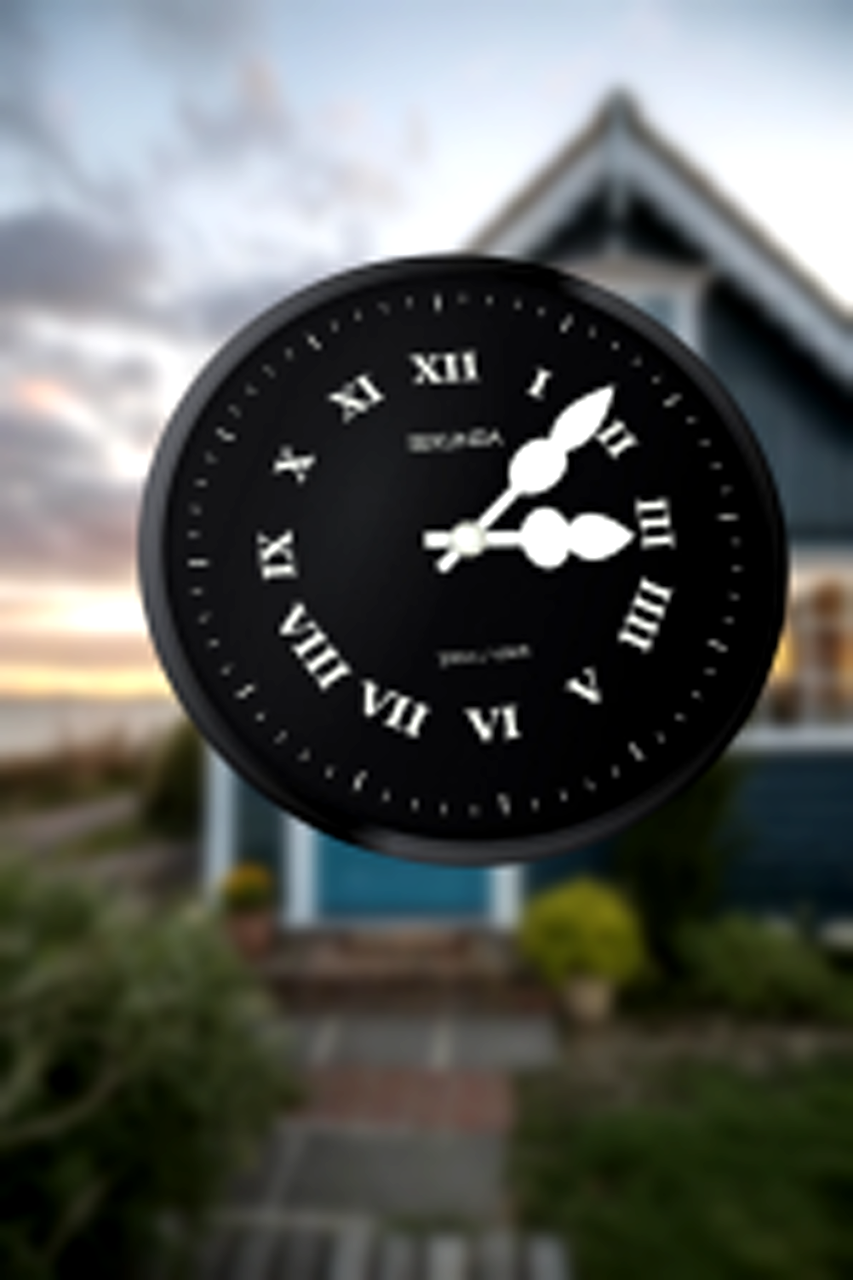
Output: {"hour": 3, "minute": 8}
